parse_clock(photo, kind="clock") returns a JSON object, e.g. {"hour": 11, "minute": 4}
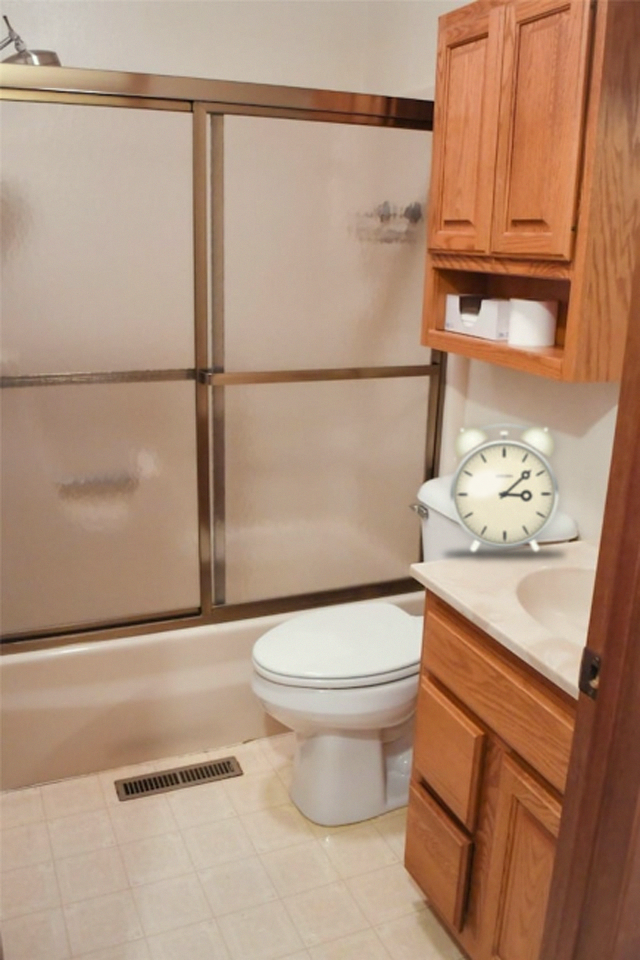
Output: {"hour": 3, "minute": 8}
